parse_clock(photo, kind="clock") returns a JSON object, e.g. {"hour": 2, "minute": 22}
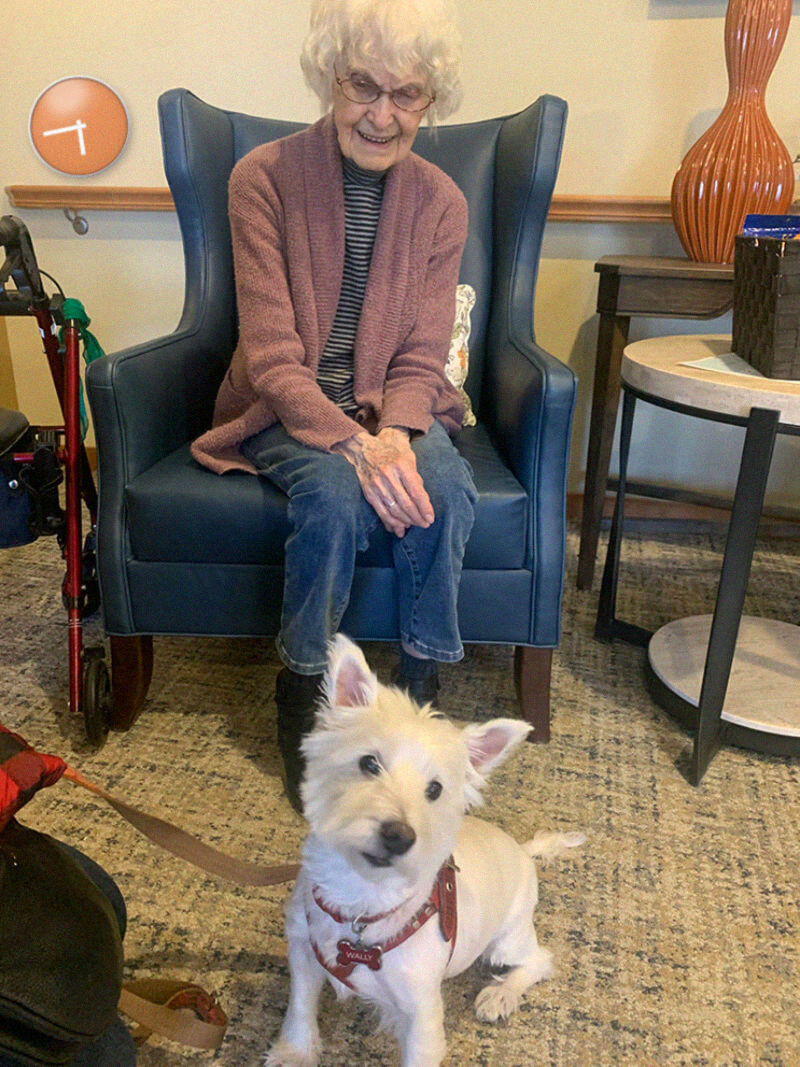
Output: {"hour": 5, "minute": 43}
